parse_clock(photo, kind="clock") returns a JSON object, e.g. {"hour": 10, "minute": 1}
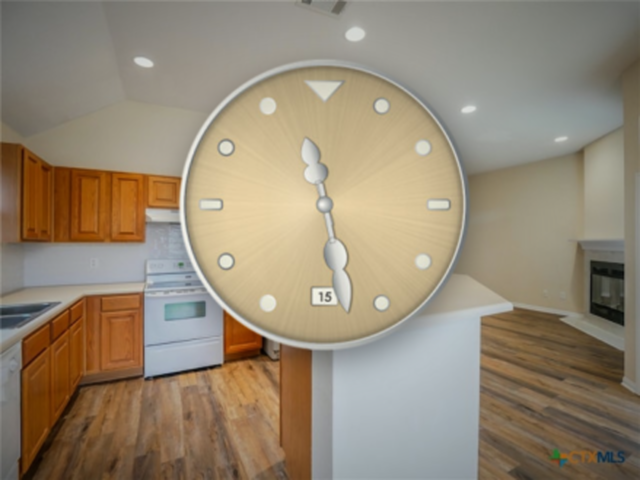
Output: {"hour": 11, "minute": 28}
